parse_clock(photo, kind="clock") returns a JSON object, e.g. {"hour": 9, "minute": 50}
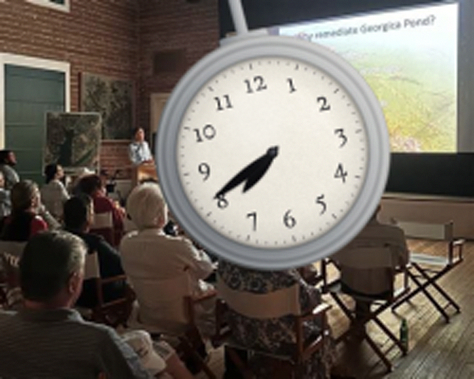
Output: {"hour": 7, "minute": 41}
